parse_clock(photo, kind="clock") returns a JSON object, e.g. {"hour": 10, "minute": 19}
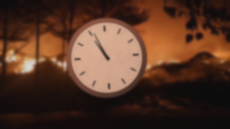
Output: {"hour": 10, "minute": 56}
